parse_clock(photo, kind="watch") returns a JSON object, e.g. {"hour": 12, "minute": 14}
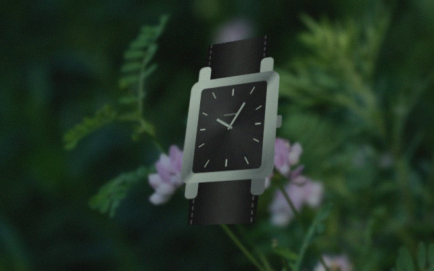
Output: {"hour": 10, "minute": 5}
